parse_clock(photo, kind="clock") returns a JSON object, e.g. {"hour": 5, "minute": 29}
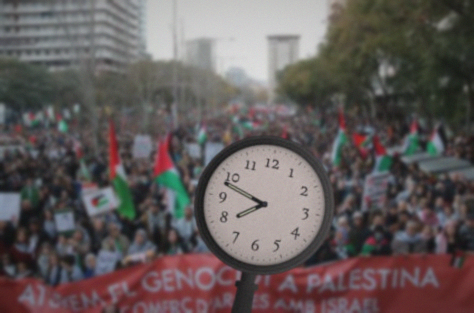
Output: {"hour": 7, "minute": 48}
